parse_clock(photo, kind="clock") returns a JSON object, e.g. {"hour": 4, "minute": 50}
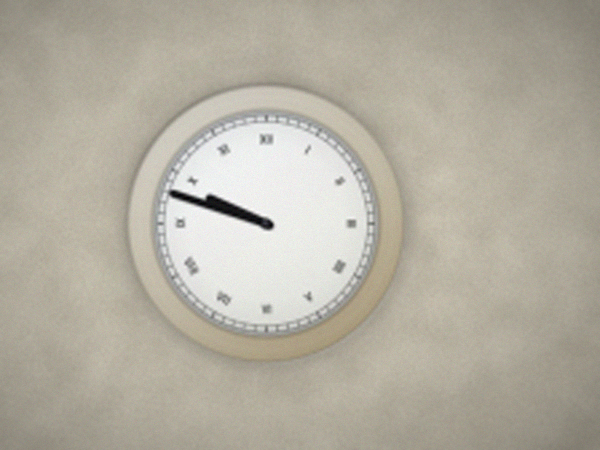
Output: {"hour": 9, "minute": 48}
